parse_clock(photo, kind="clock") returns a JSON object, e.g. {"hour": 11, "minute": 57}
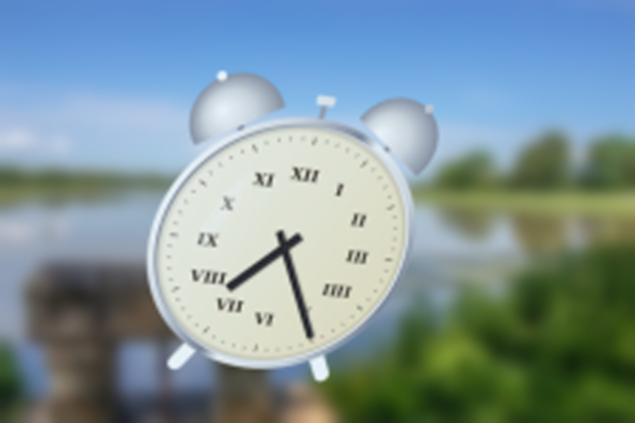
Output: {"hour": 7, "minute": 25}
